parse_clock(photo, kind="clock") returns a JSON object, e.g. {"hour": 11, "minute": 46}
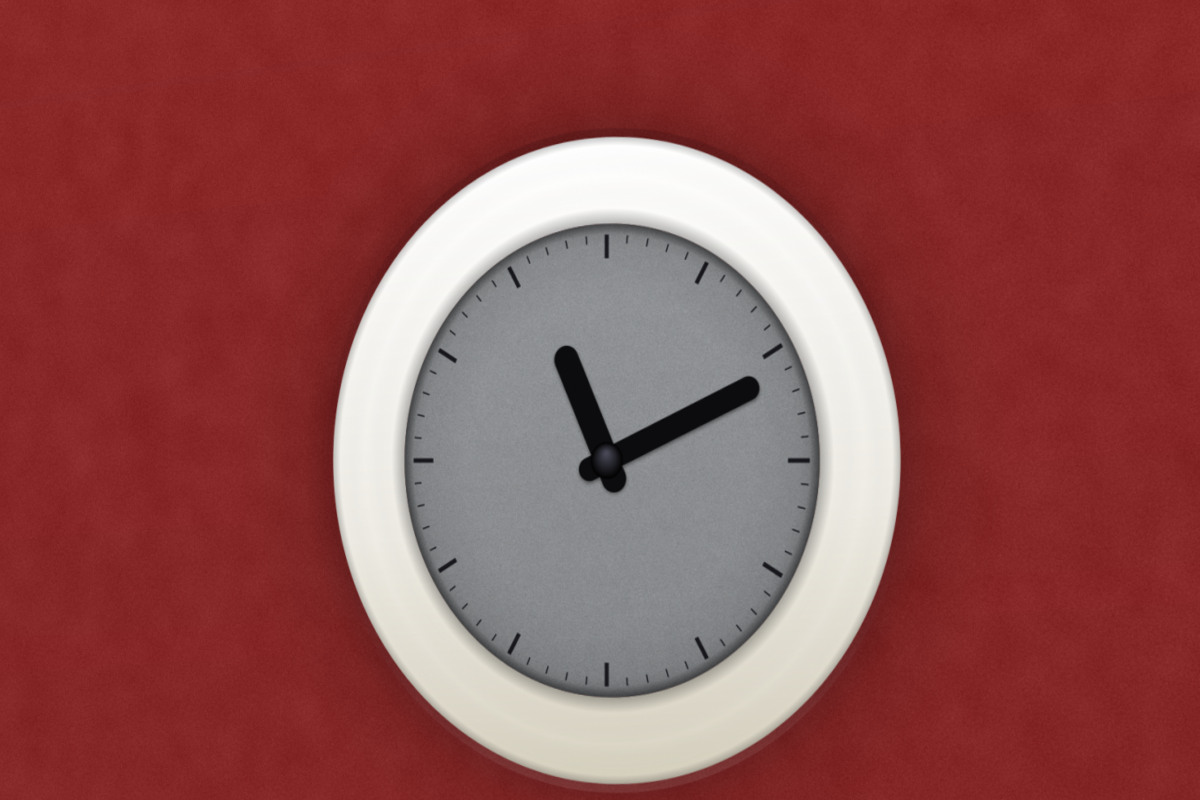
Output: {"hour": 11, "minute": 11}
